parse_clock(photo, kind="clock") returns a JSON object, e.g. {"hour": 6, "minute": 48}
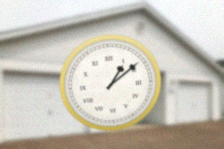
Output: {"hour": 1, "minute": 9}
